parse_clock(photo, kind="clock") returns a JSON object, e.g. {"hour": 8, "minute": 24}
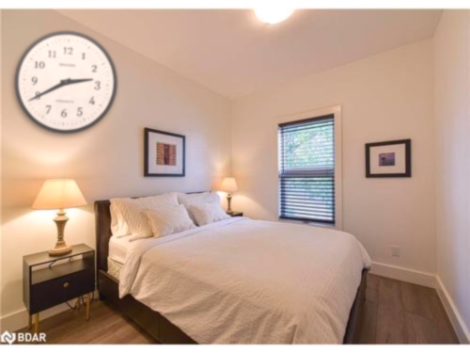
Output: {"hour": 2, "minute": 40}
